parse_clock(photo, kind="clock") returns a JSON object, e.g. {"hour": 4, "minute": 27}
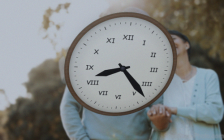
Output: {"hour": 8, "minute": 23}
